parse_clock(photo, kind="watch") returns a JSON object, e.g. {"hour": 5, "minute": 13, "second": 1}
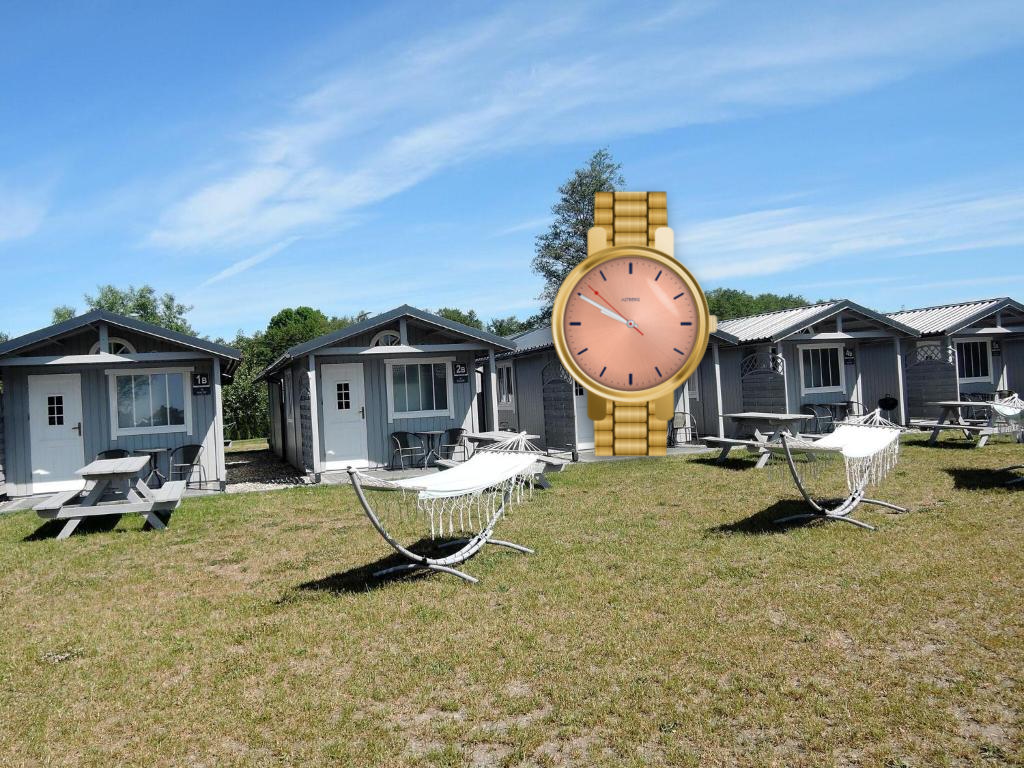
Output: {"hour": 9, "minute": 49, "second": 52}
